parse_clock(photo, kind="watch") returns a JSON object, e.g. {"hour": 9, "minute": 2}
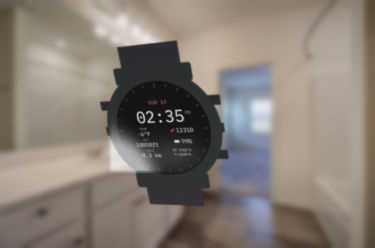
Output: {"hour": 2, "minute": 35}
